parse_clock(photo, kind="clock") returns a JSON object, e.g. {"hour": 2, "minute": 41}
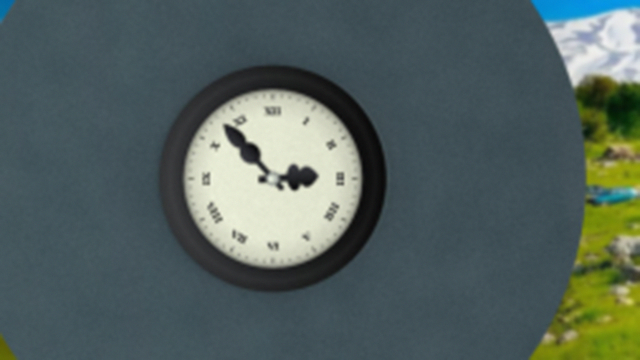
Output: {"hour": 2, "minute": 53}
